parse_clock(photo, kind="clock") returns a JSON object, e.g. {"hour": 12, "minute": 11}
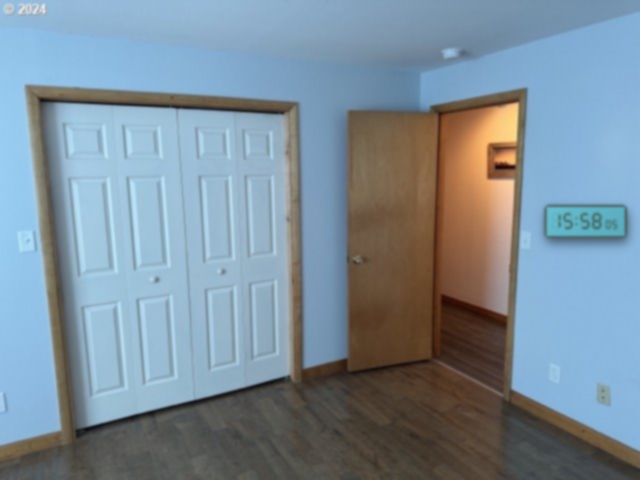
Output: {"hour": 15, "minute": 58}
